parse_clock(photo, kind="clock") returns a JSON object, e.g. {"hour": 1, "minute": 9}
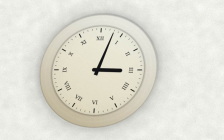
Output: {"hour": 3, "minute": 3}
